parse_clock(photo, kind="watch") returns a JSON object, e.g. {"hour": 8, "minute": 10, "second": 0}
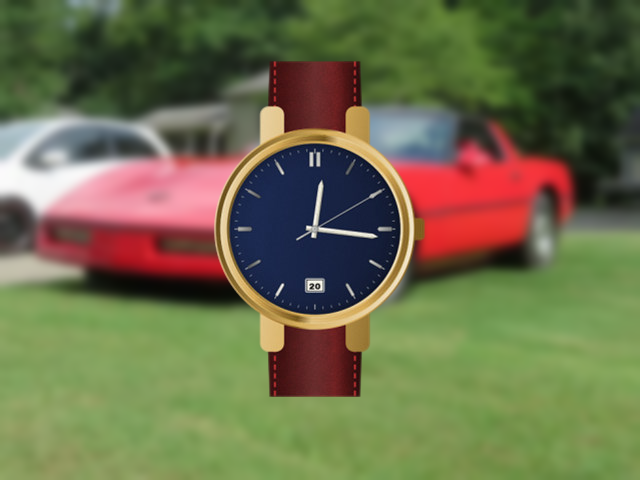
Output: {"hour": 12, "minute": 16, "second": 10}
